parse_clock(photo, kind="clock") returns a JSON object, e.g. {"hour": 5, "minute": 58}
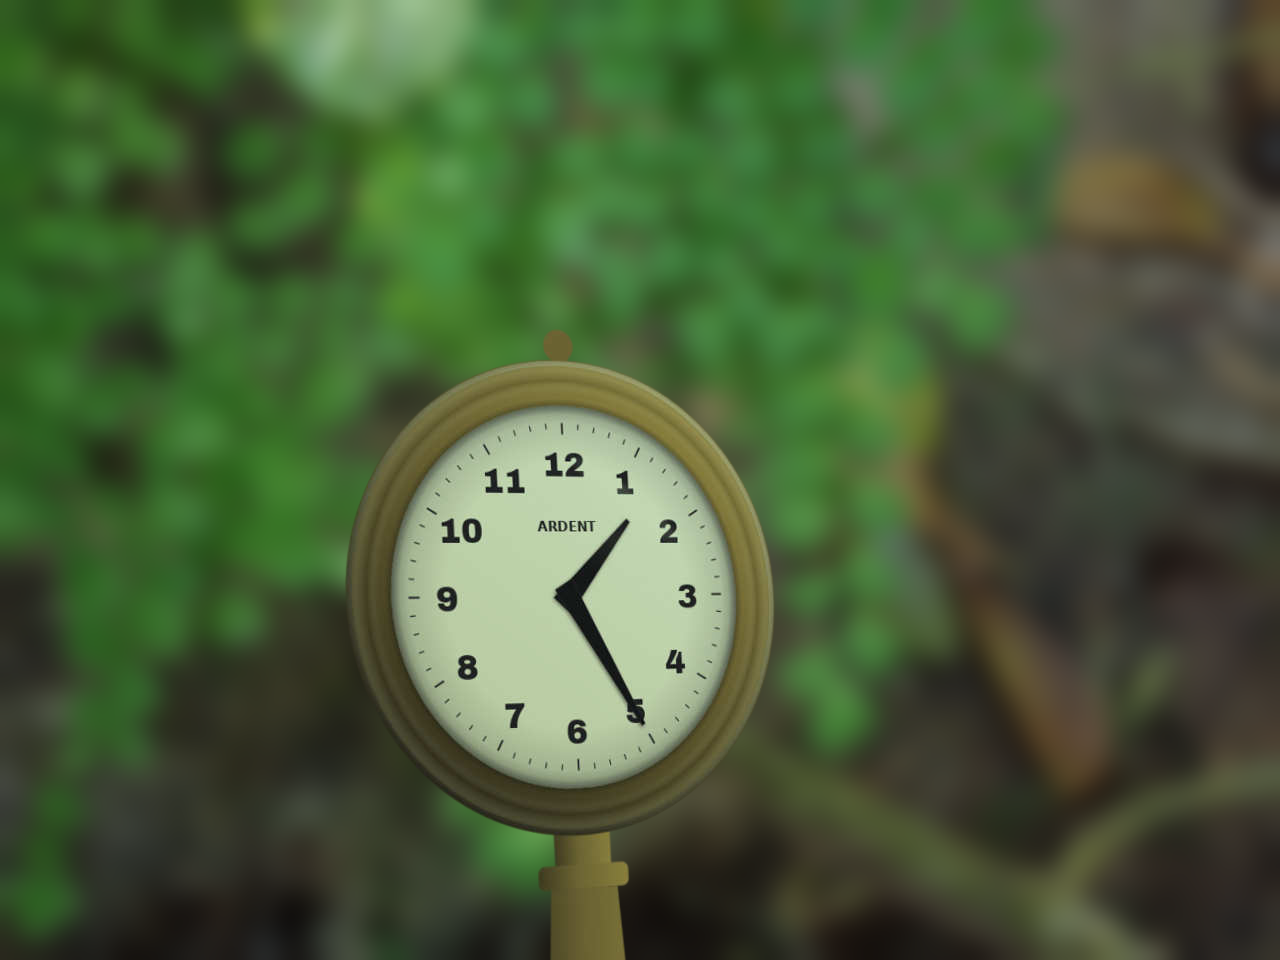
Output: {"hour": 1, "minute": 25}
